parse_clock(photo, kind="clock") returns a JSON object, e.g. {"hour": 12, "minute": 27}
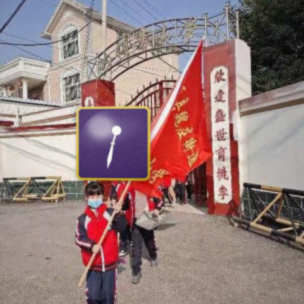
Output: {"hour": 12, "minute": 32}
